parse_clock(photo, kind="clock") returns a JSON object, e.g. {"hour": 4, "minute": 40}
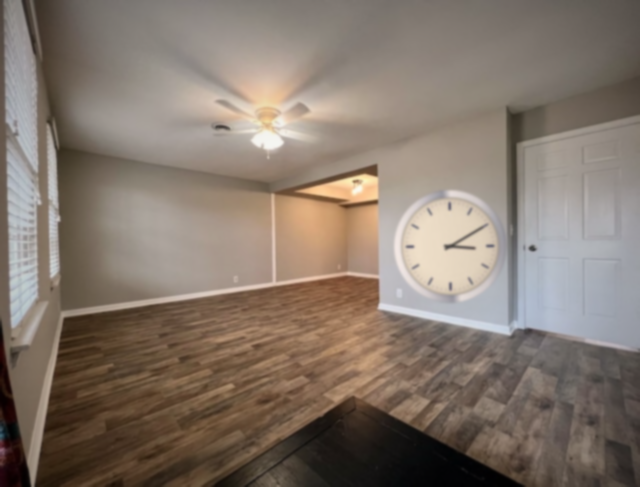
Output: {"hour": 3, "minute": 10}
